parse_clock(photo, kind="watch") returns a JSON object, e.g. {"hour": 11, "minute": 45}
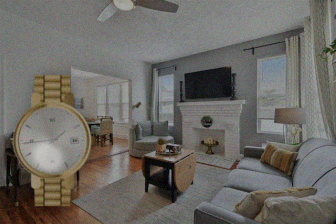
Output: {"hour": 1, "minute": 44}
